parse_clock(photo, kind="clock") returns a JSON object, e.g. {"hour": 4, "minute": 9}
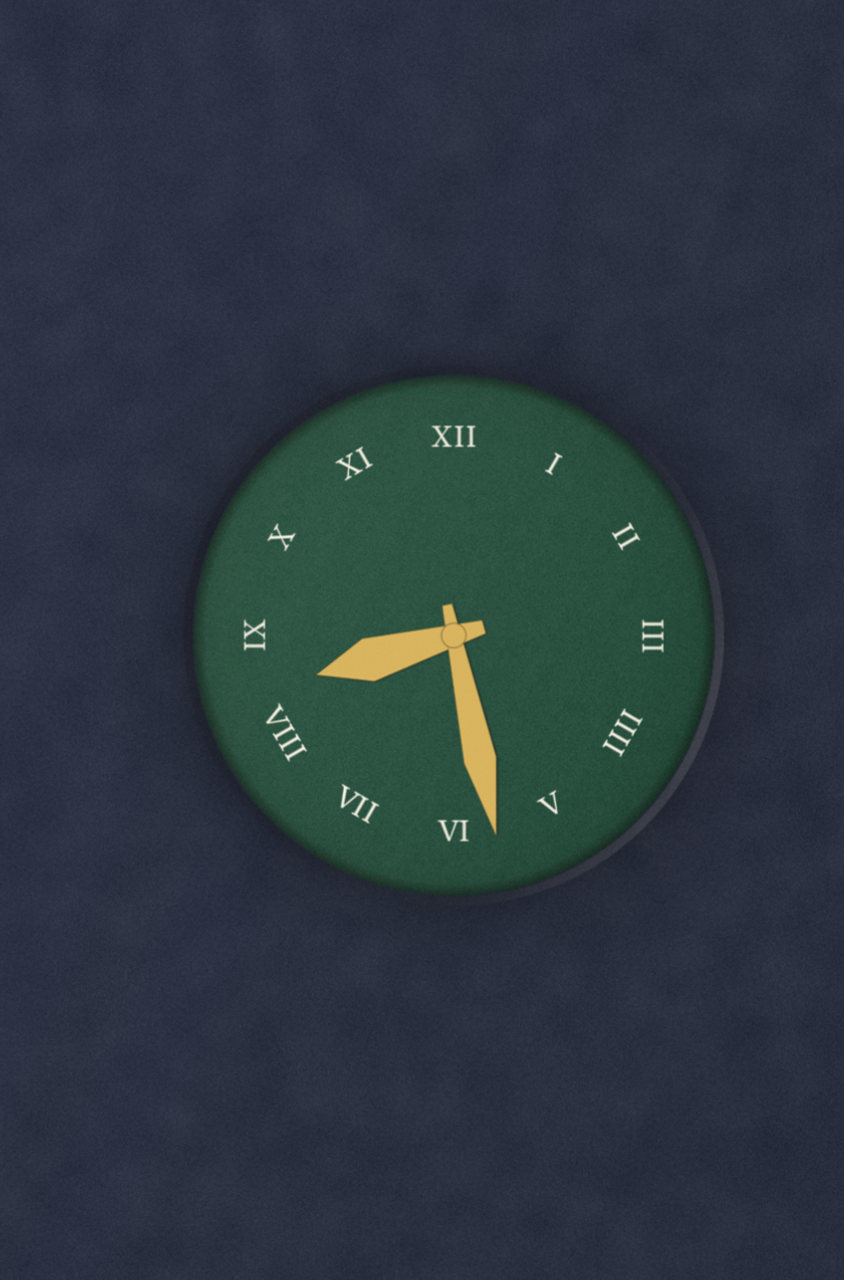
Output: {"hour": 8, "minute": 28}
